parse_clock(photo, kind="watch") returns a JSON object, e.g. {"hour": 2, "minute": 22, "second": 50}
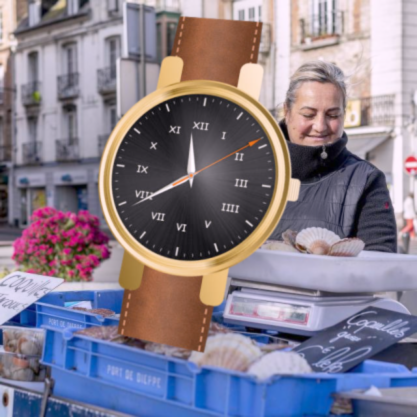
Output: {"hour": 11, "minute": 39, "second": 9}
